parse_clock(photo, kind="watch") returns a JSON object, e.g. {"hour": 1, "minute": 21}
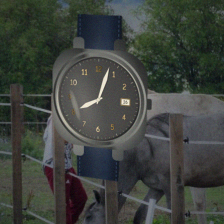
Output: {"hour": 8, "minute": 3}
